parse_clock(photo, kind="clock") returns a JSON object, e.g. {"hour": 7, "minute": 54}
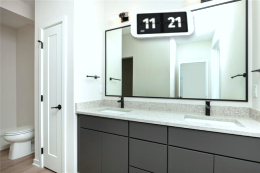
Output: {"hour": 11, "minute": 21}
